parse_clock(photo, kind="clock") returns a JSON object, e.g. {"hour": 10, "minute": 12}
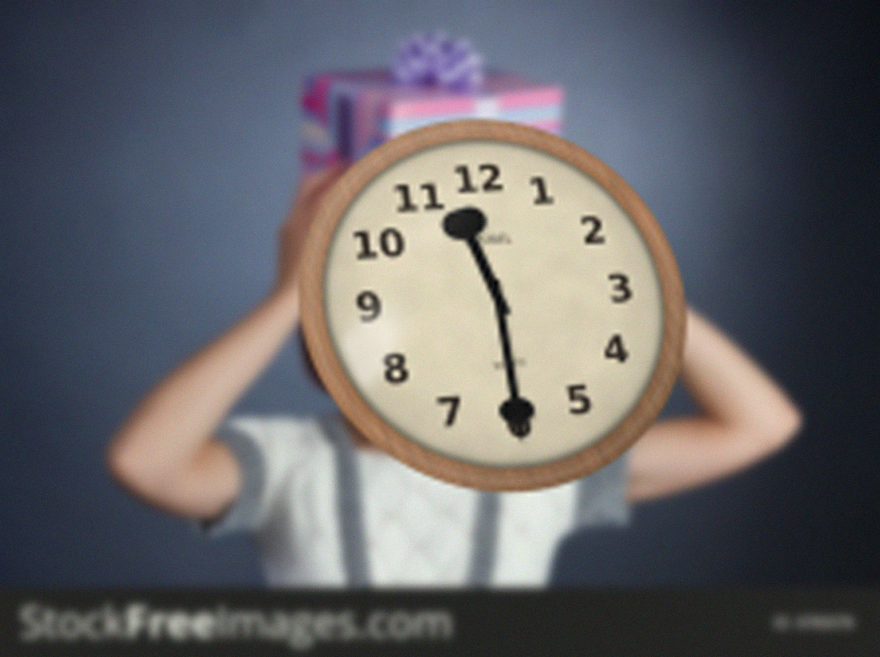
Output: {"hour": 11, "minute": 30}
